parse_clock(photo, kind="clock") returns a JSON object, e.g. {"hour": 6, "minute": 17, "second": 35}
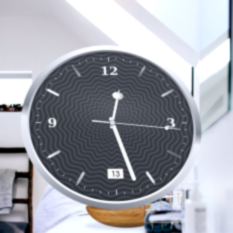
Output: {"hour": 12, "minute": 27, "second": 16}
